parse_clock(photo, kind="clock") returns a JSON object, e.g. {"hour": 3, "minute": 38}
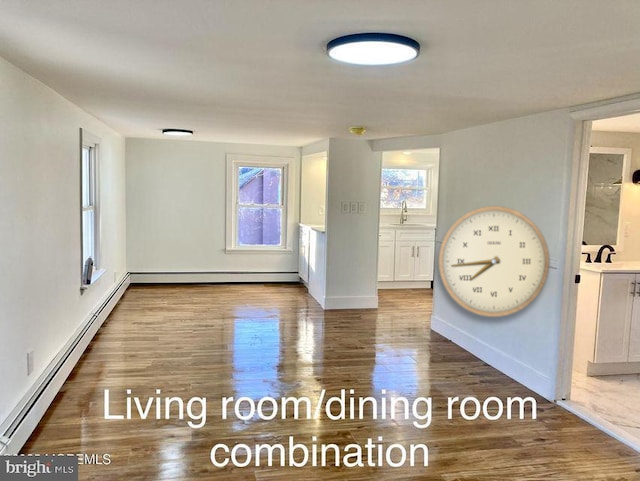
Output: {"hour": 7, "minute": 44}
